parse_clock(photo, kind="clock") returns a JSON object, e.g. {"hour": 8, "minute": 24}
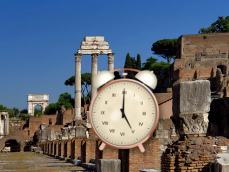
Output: {"hour": 5, "minute": 0}
